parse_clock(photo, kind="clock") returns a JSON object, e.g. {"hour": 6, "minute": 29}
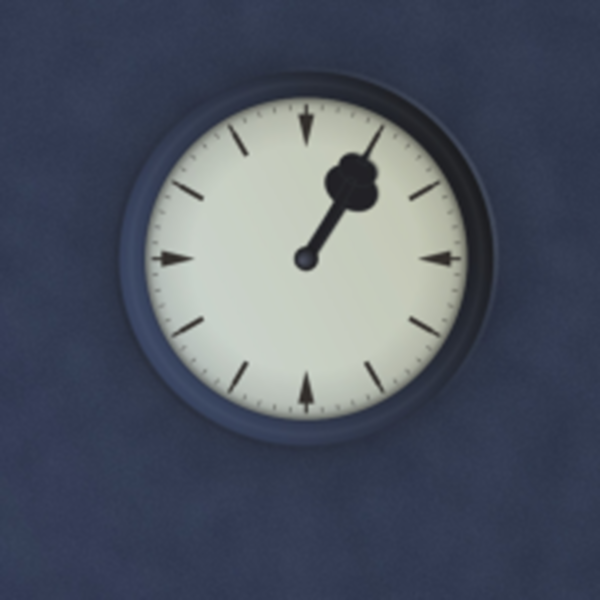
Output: {"hour": 1, "minute": 5}
